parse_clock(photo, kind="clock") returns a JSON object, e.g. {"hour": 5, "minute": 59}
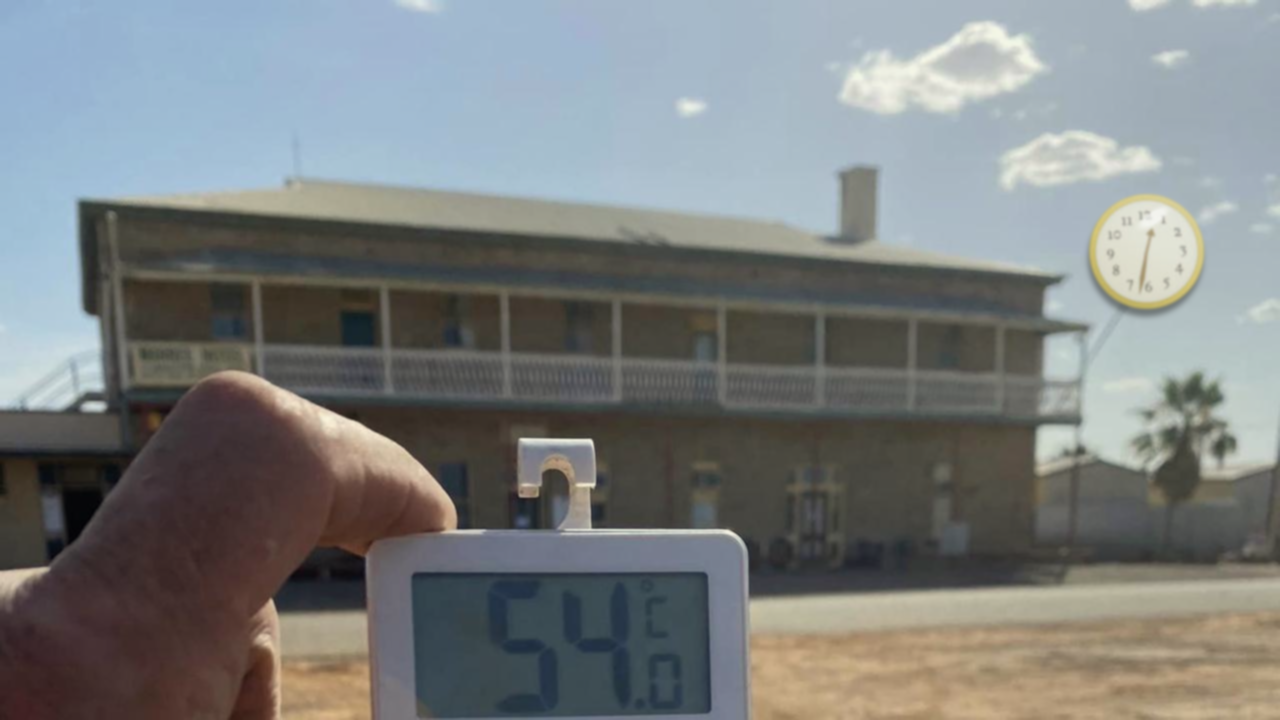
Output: {"hour": 12, "minute": 32}
